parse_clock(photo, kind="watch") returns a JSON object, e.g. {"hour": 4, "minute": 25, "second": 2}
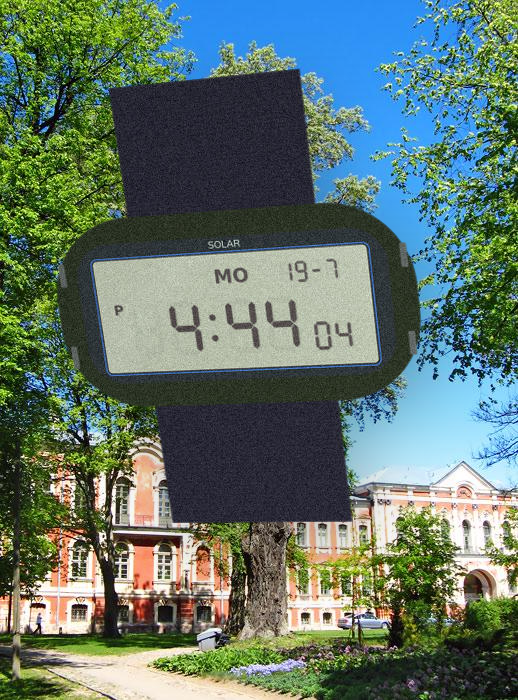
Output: {"hour": 4, "minute": 44, "second": 4}
